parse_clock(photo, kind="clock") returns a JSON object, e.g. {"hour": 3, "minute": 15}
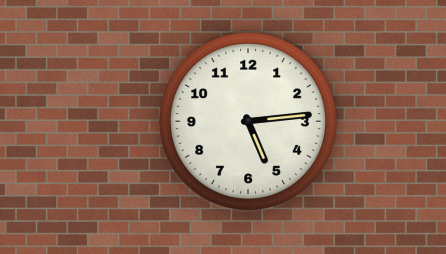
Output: {"hour": 5, "minute": 14}
